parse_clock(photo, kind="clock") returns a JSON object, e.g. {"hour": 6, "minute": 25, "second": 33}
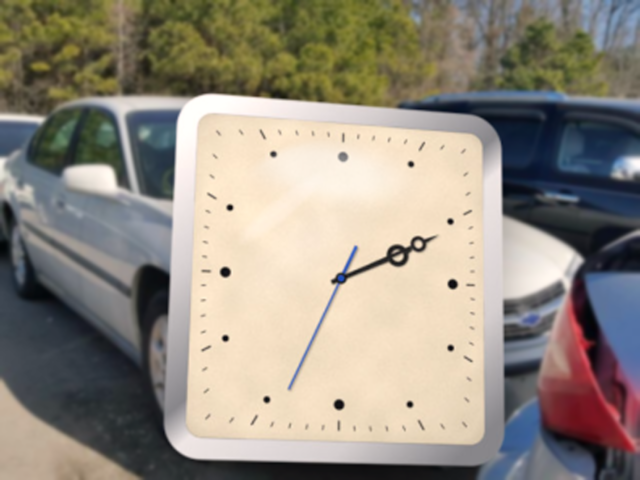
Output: {"hour": 2, "minute": 10, "second": 34}
